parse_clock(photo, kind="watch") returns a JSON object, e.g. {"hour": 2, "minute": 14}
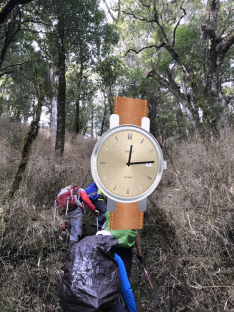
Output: {"hour": 12, "minute": 14}
